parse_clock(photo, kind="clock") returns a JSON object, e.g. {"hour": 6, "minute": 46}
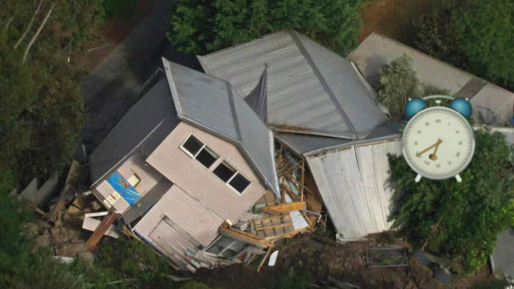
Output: {"hour": 6, "minute": 40}
